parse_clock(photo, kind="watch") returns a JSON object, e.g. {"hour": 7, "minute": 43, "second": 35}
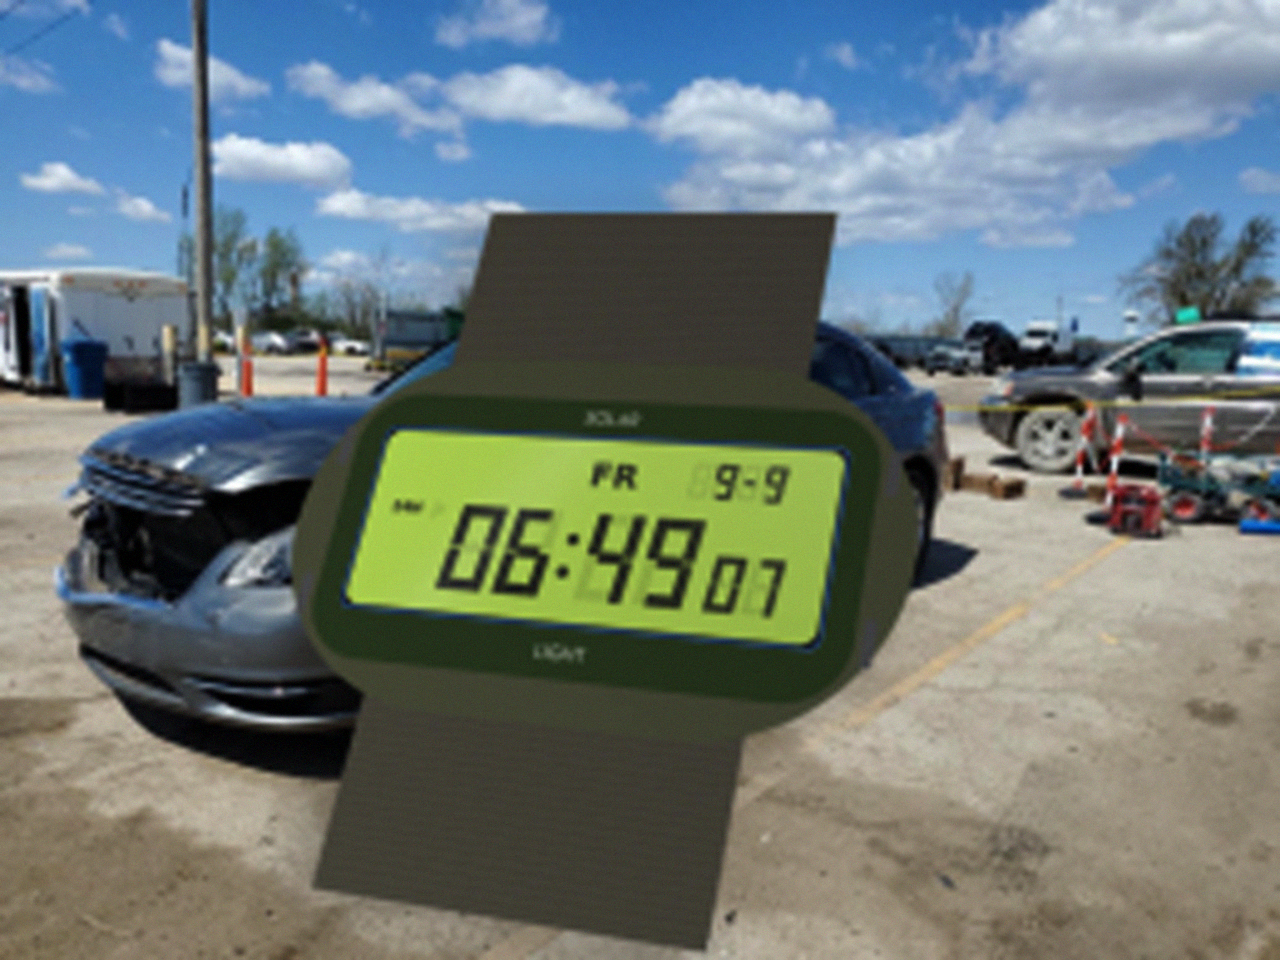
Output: {"hour": 6, "minute": 49, "second": 7}
